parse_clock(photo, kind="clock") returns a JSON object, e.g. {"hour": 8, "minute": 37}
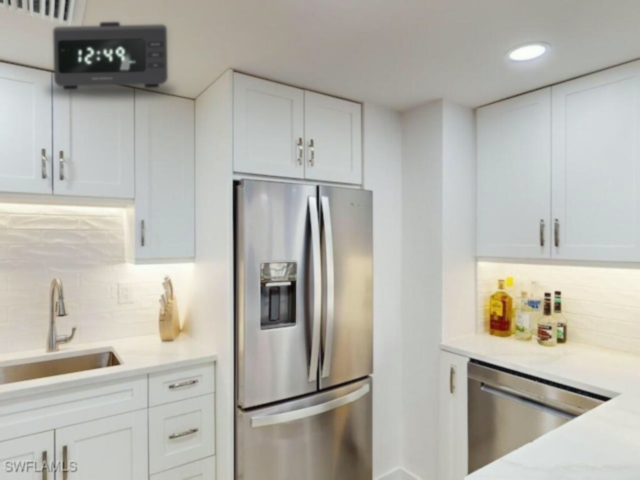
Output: {"hour": 12, "minute": 49}
